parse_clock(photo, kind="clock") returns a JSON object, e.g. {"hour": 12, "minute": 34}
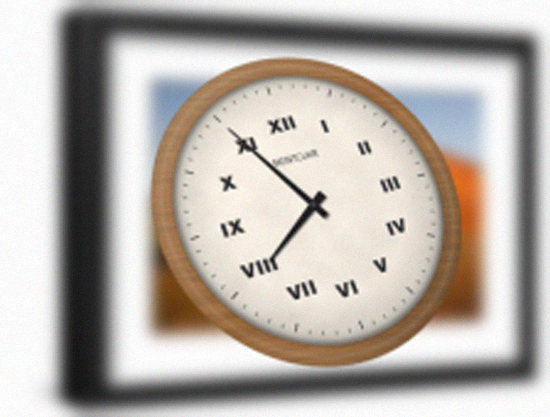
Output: {"hour": 7, "minute": 55}
